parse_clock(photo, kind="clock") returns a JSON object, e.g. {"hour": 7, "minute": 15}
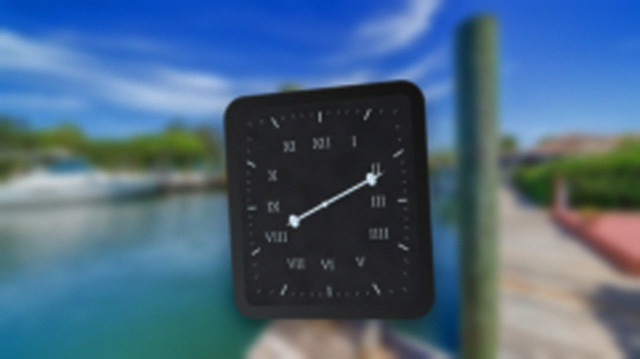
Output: {"hour": 8, "minute": 11}
